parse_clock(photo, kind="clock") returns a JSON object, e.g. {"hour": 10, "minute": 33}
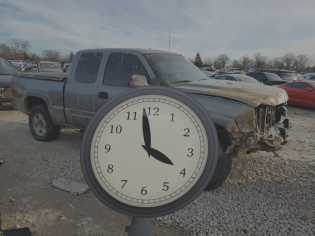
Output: {"hour": 3, "minute": 58}
